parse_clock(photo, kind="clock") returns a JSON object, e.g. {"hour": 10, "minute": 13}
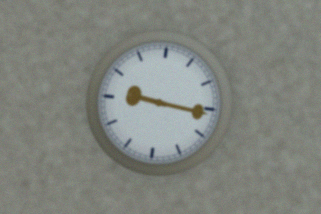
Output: {"hour": 9, "minute": 16}
